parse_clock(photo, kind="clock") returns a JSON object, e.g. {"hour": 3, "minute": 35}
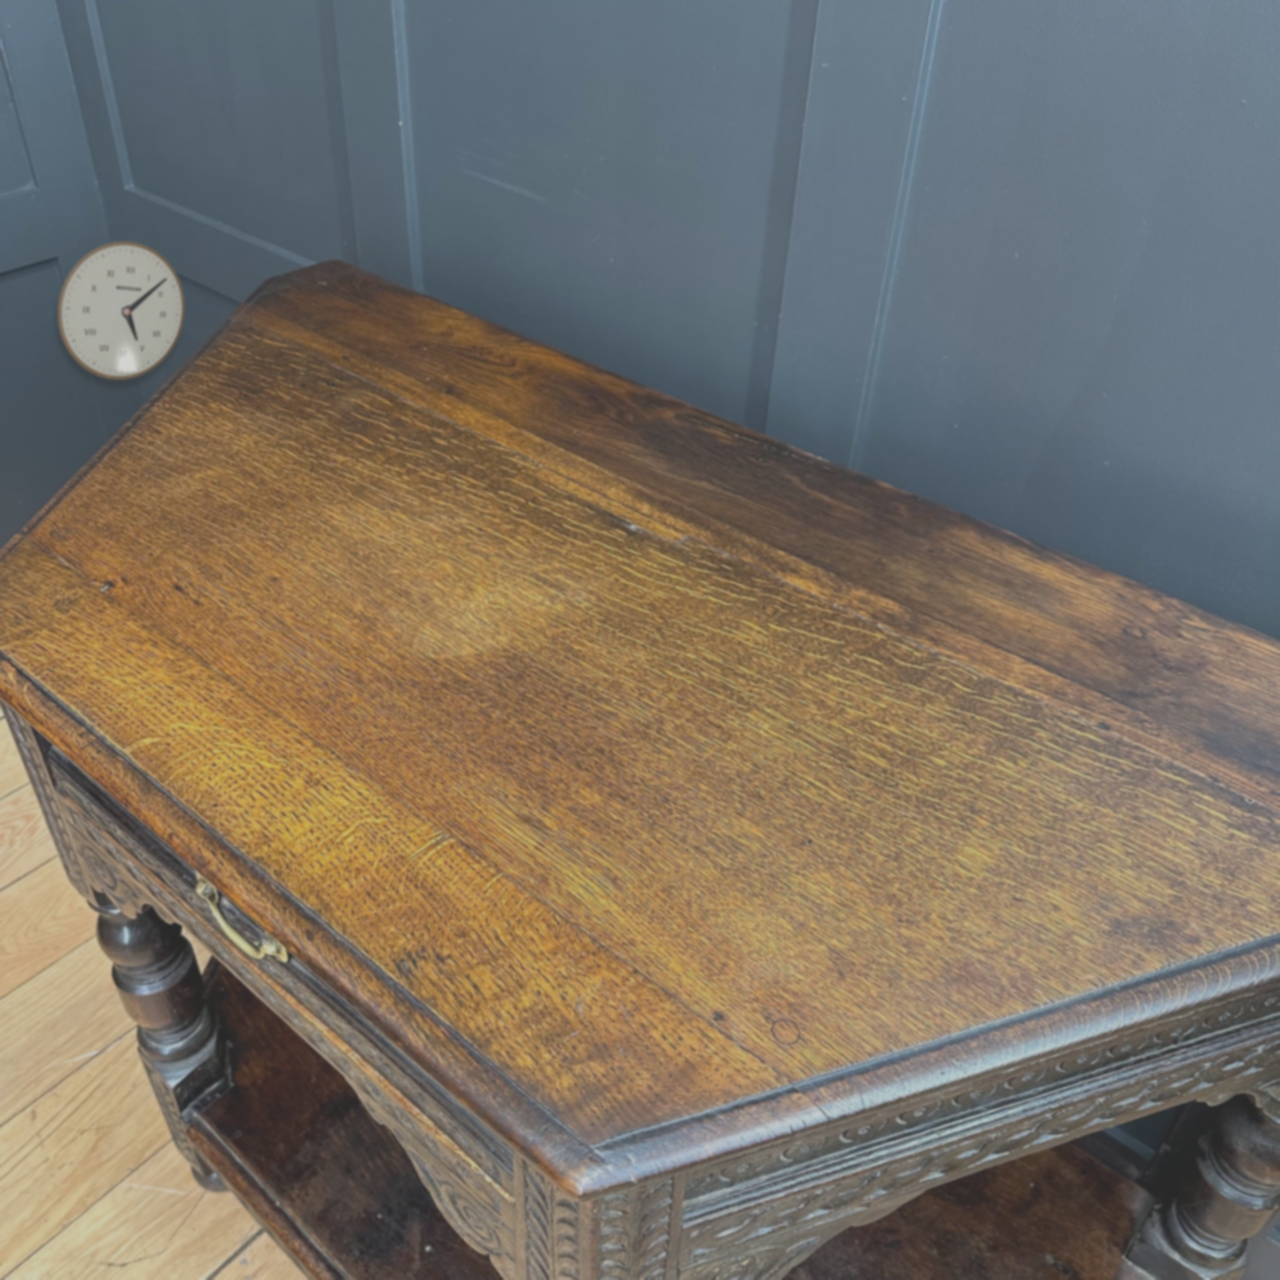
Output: {"hour": 5, "minute": 8}
